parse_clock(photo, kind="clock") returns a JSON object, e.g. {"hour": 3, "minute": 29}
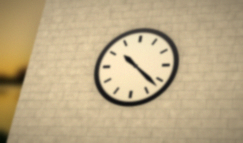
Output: {"hour": 10, "minute": 22}
